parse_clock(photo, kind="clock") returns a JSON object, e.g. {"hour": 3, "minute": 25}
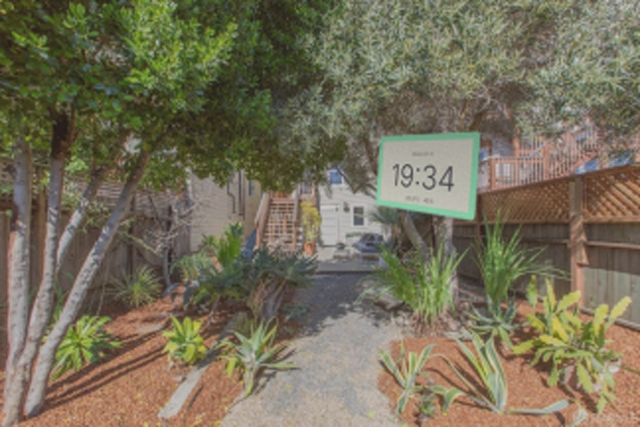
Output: {"hour": 19, "minute": 34}
